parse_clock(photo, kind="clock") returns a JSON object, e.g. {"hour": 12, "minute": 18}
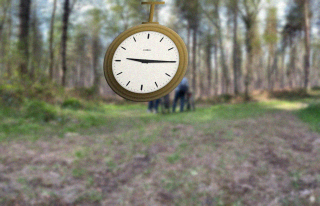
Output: {"hour": 9, "minute": 15}
